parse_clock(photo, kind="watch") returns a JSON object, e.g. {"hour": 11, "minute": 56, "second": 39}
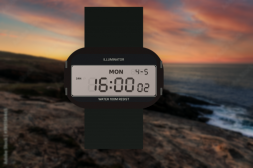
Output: {"hour": 16, "minute": 0, "second": 2}
